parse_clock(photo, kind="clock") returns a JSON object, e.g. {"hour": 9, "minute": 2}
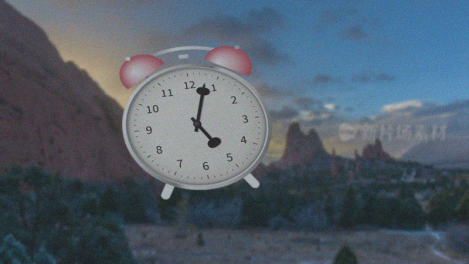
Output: {"hour": 5, "minute": 3}
